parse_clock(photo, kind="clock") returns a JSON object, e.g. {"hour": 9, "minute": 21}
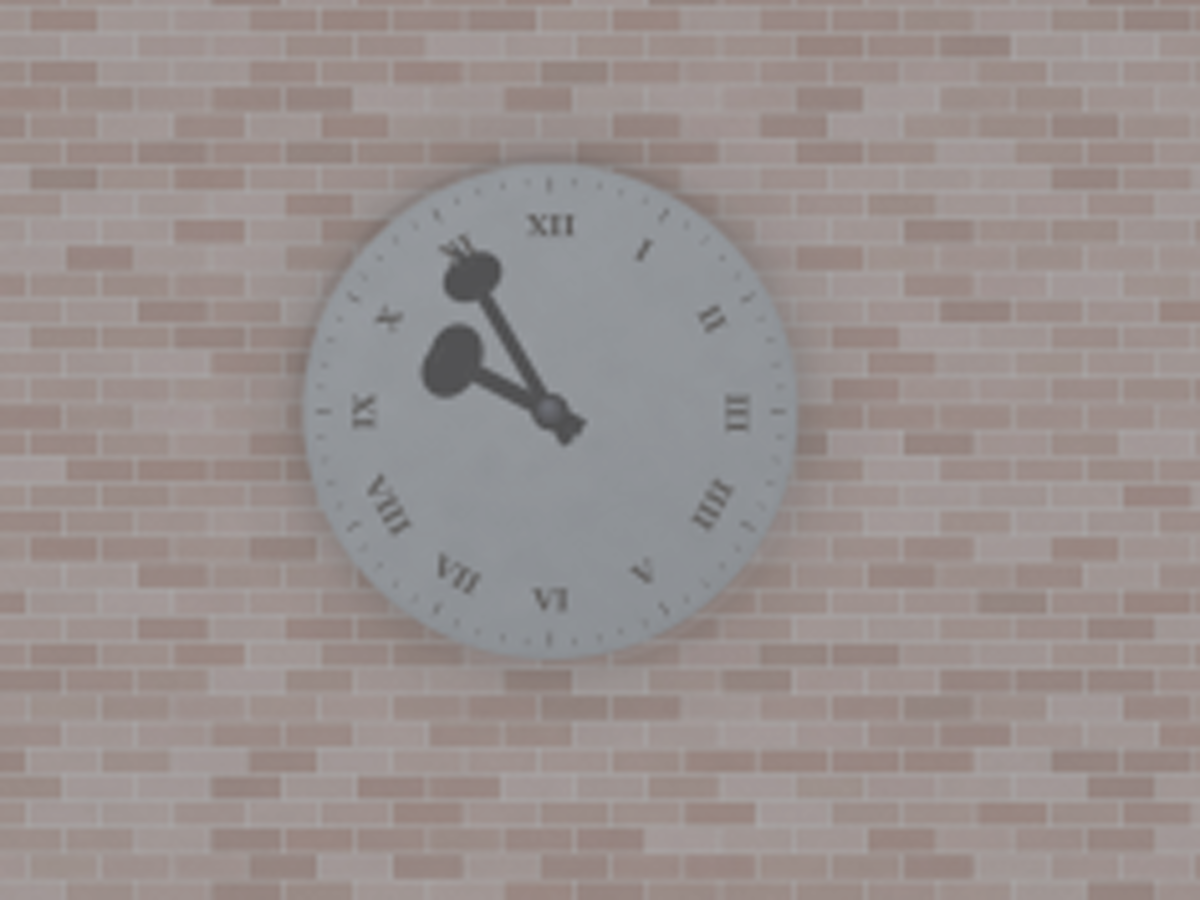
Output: {"hour": 9, "minute": 55}
